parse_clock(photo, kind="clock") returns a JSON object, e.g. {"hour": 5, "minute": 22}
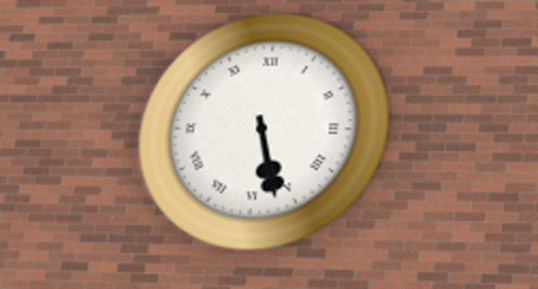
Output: {"hour": 5, "minute": 27}
